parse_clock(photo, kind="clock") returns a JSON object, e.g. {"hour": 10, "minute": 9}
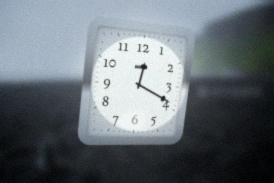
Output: {"hour": 12, "minute": 19}
